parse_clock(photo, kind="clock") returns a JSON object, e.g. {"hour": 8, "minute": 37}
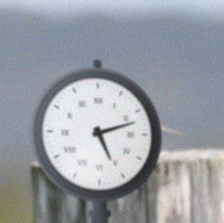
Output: {"hour": 5, "minute": 12}
